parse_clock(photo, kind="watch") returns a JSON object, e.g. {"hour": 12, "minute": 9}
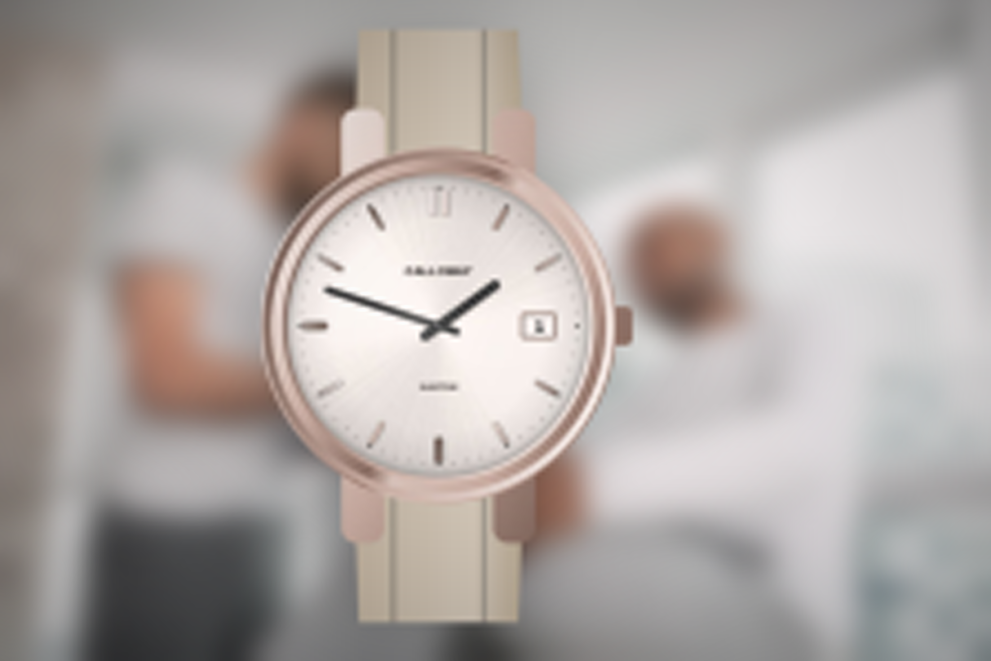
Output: {"hour": 1, "minute": 48}
